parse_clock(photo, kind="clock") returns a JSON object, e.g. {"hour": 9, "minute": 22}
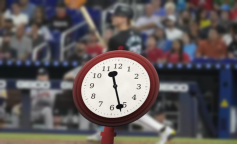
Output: {"hour": 11, "minute": 27}
